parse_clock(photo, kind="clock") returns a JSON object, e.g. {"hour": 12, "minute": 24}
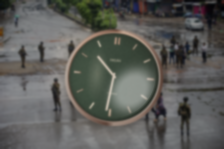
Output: {"hour": 10, "minute": 31}
